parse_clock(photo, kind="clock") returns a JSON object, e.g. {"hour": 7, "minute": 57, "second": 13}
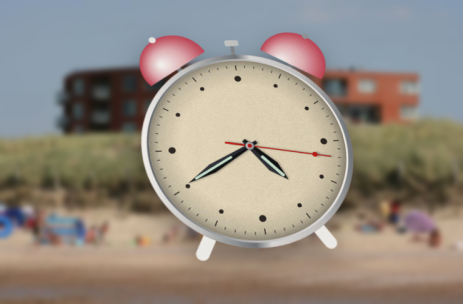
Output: {"hour": 4, "minute": 40, "second": 17}
